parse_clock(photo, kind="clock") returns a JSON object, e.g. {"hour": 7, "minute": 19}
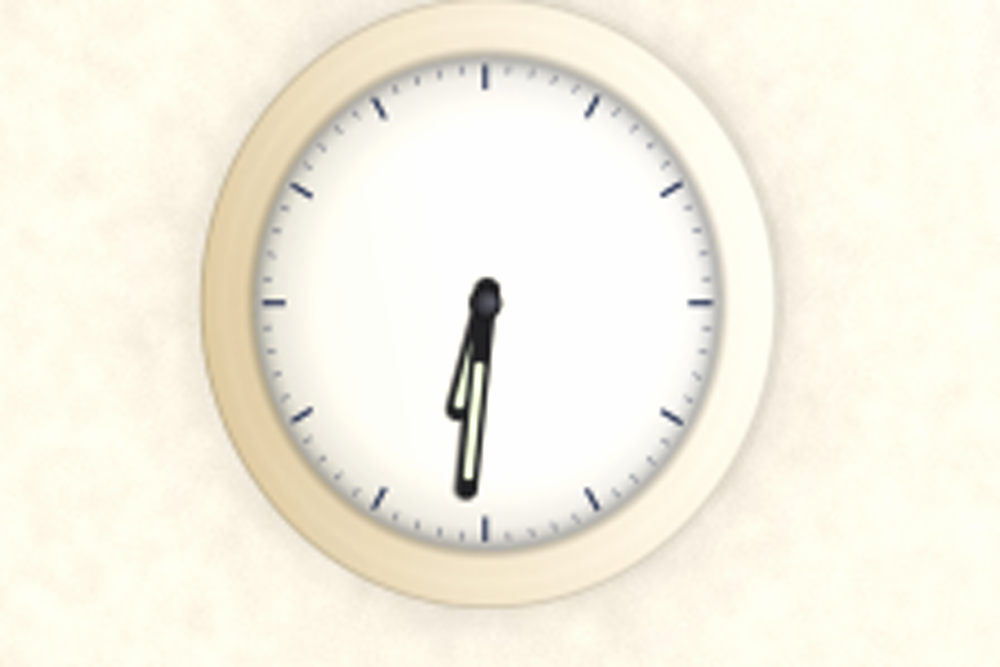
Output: {"hour": 6, "minute": 31}
